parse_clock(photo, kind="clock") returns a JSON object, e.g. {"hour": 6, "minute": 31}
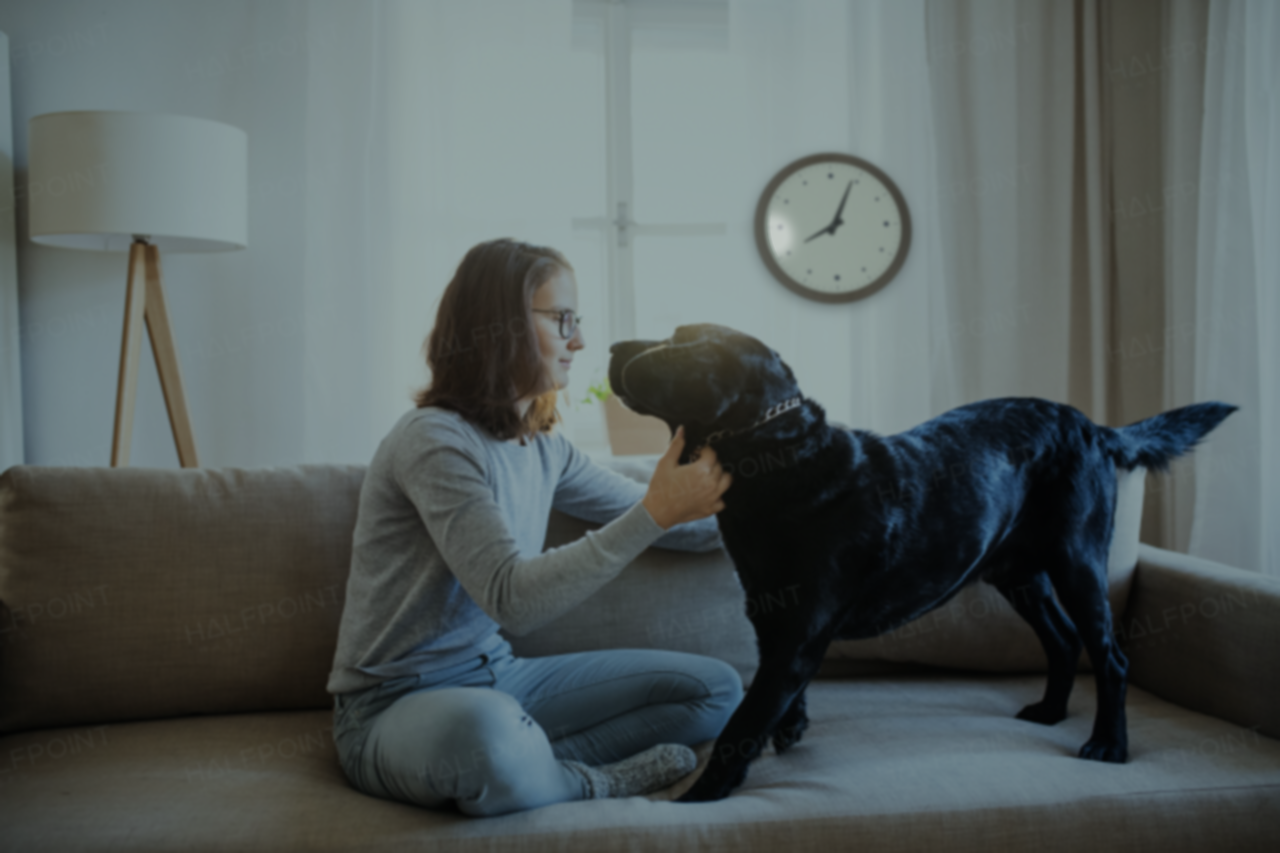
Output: {"hour": 8, "minute": 4}
